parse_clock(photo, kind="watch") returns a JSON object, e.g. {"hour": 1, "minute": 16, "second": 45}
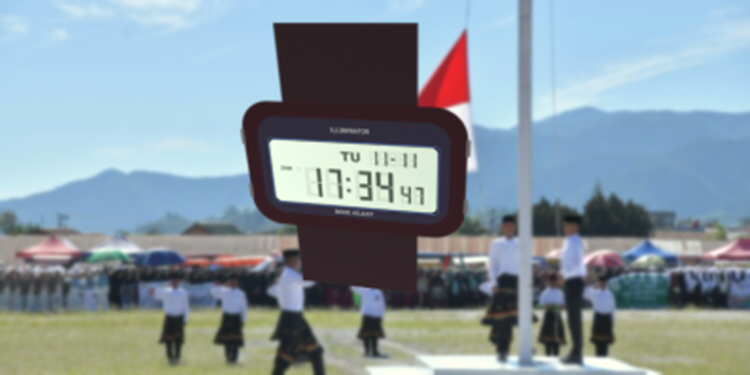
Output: {"hour": 17, "minute": 34, "second": 47}
